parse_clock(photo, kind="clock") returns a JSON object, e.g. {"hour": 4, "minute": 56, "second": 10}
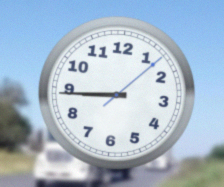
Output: {"hour": 8, "minute": 44, "second": 7}
